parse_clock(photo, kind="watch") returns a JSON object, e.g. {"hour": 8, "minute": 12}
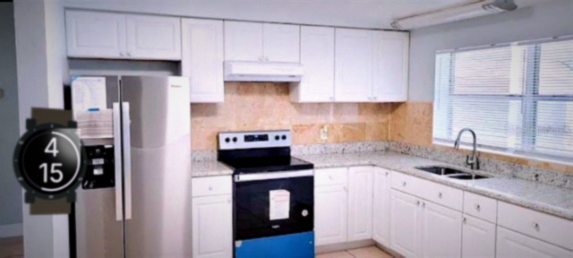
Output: {"hour": 4, "minute": 15}
